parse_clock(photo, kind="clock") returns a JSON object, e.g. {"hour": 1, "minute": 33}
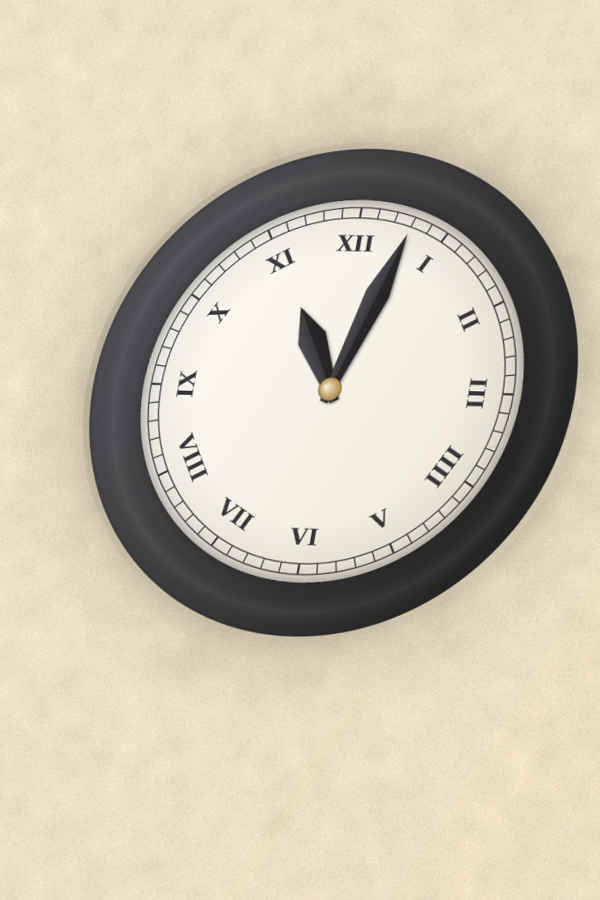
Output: {"hour": 11, "minute": 3}
